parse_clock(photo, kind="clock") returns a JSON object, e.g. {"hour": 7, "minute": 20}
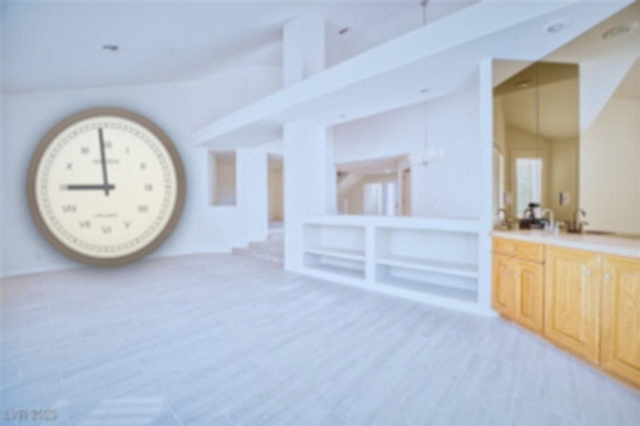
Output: {"hour": 8, "minute": 59}
